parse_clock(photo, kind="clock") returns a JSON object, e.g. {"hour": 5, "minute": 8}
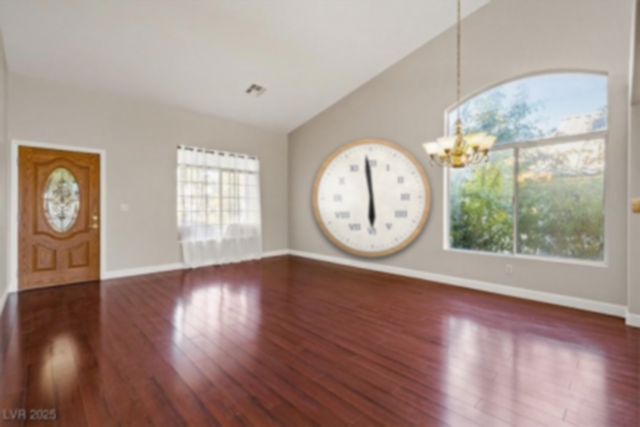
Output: {"hour": 5, "minute": 59}
